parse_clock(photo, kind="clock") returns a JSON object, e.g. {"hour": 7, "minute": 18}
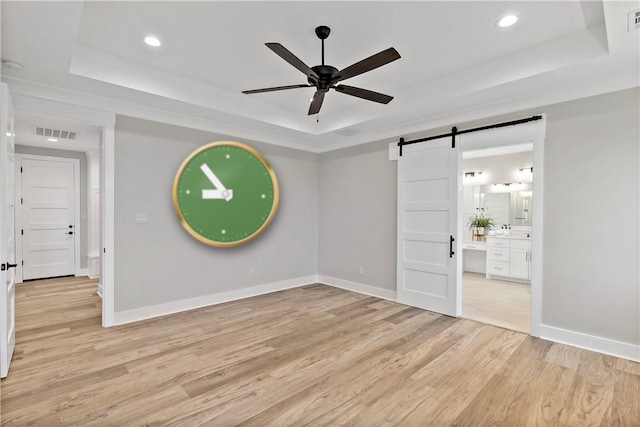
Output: {"hour": 8, "minute": 53}
